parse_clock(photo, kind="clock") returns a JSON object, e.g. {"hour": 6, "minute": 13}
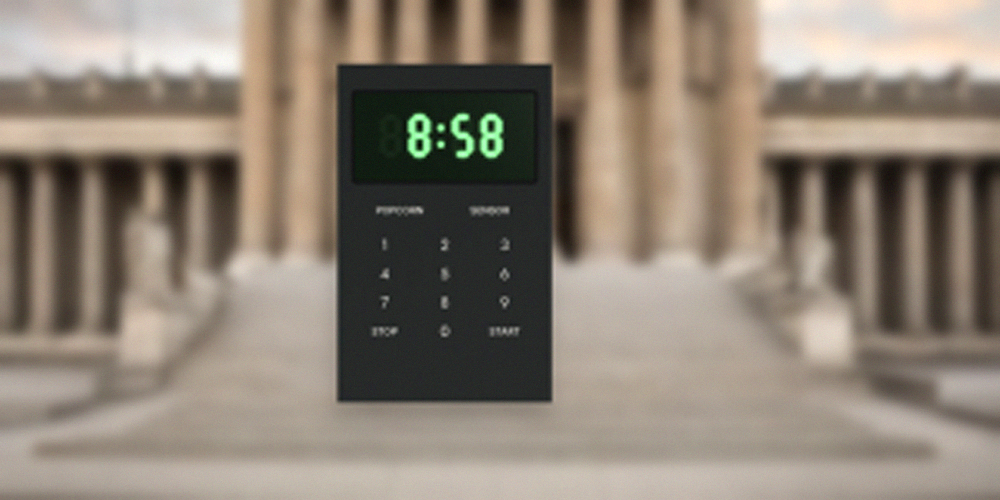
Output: {"hour": 8, "minute": 58}
